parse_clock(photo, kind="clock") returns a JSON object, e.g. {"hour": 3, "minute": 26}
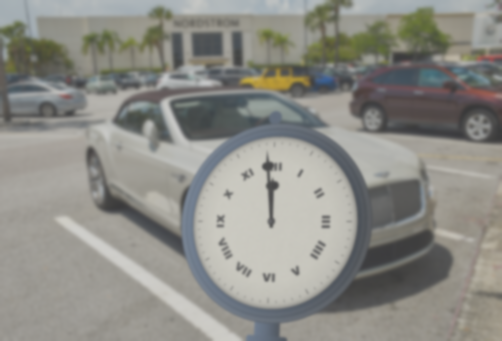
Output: {"hour": 11, "minute": 59}
